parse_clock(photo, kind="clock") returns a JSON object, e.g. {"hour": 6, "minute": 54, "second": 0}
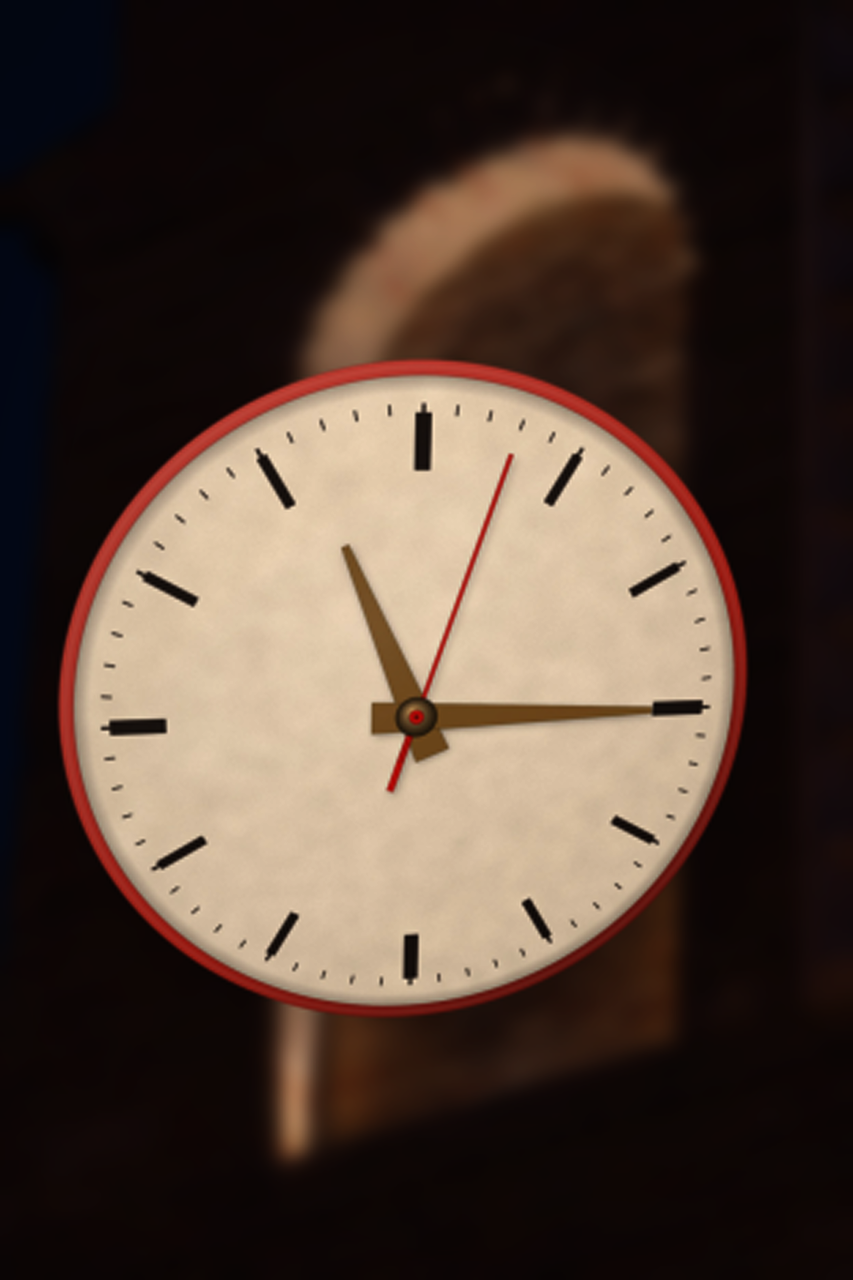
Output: {"hour": 11, "minute": 15, "second": 3}
